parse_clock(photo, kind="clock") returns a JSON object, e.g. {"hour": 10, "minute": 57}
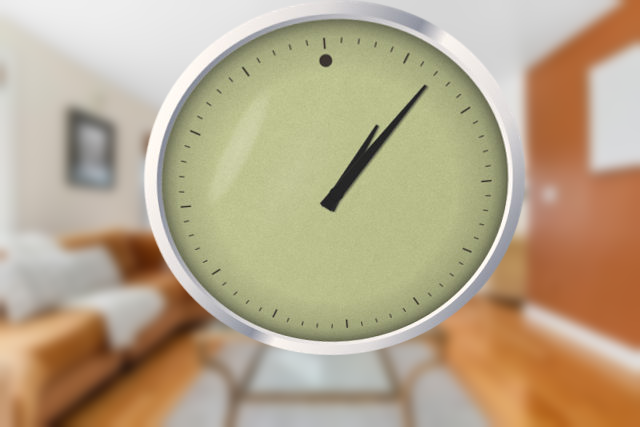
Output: {"hour": 1, "minute": 7}
